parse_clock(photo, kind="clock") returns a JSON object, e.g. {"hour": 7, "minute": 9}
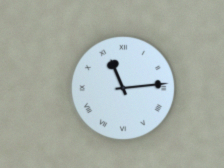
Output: {"hour": 11, "minute": 14}
